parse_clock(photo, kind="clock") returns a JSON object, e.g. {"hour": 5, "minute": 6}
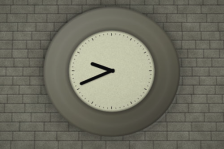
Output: {"hour": 9, "minute": 41}
